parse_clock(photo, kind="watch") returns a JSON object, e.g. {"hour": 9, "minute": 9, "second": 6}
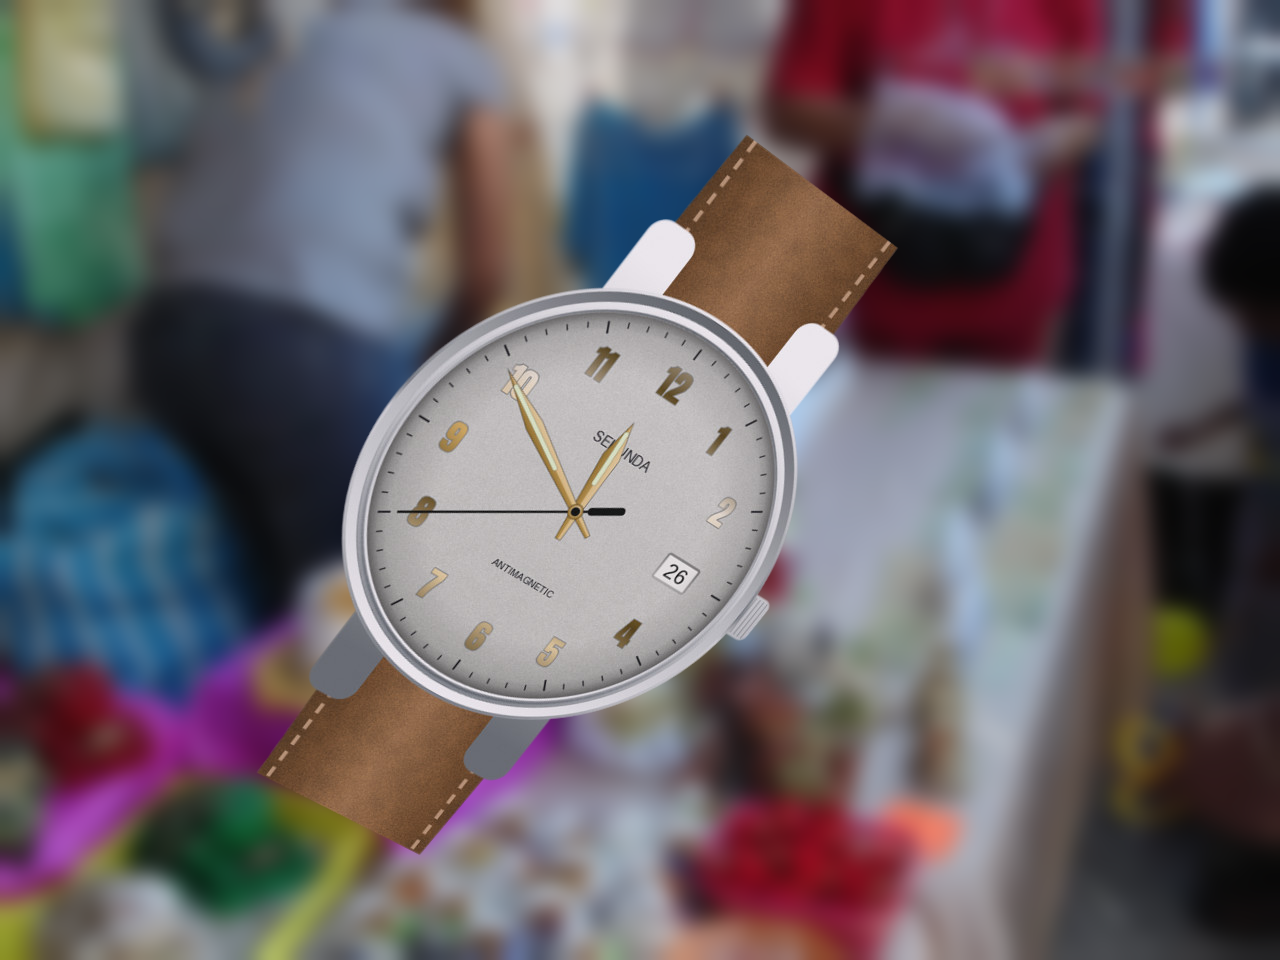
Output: {"hour": 11, "minute": 49, "second": 40}
